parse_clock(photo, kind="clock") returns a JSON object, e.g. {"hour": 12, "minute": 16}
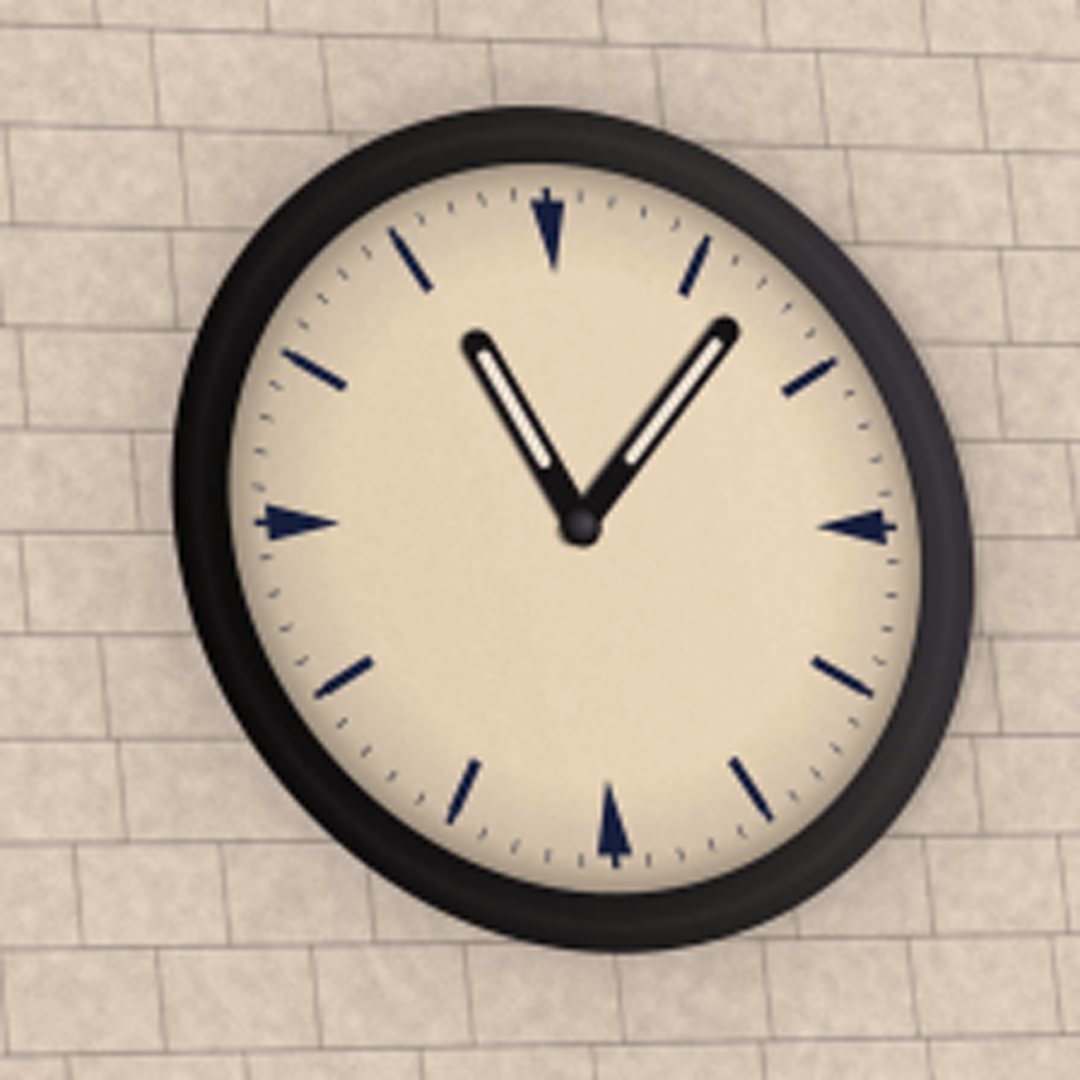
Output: {"hour": 11, "minute": 7}
